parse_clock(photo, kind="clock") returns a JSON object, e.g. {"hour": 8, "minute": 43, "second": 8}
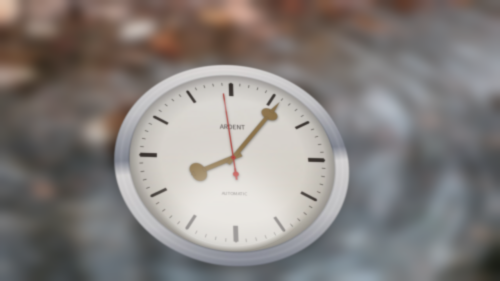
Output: {"hour": 8, "minute": 5, "second": 59}
